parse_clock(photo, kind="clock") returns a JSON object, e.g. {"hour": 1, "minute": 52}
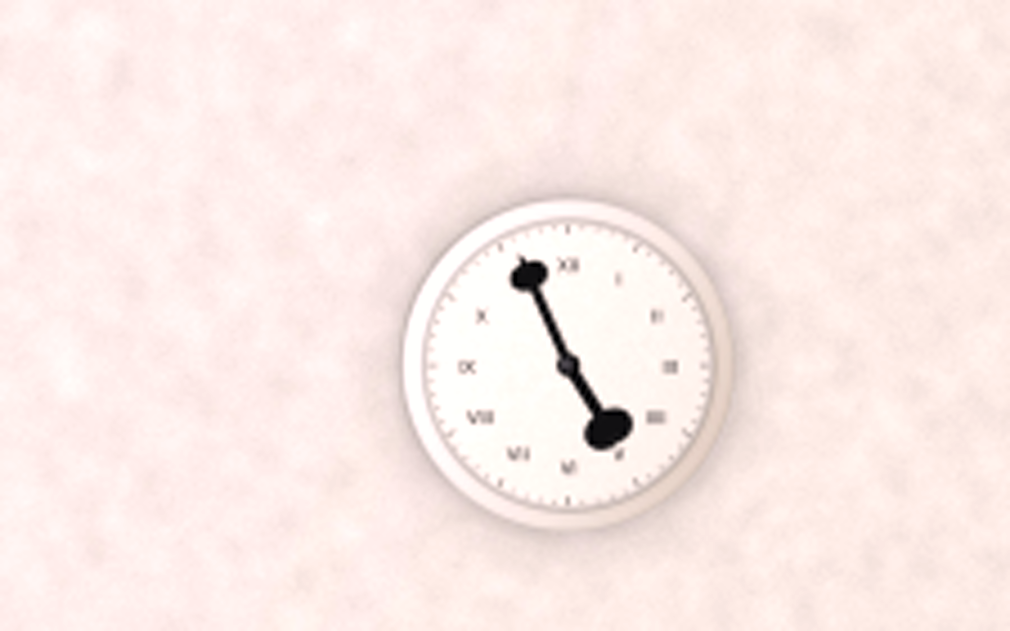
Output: {"hour": 4, "minute": 56}
